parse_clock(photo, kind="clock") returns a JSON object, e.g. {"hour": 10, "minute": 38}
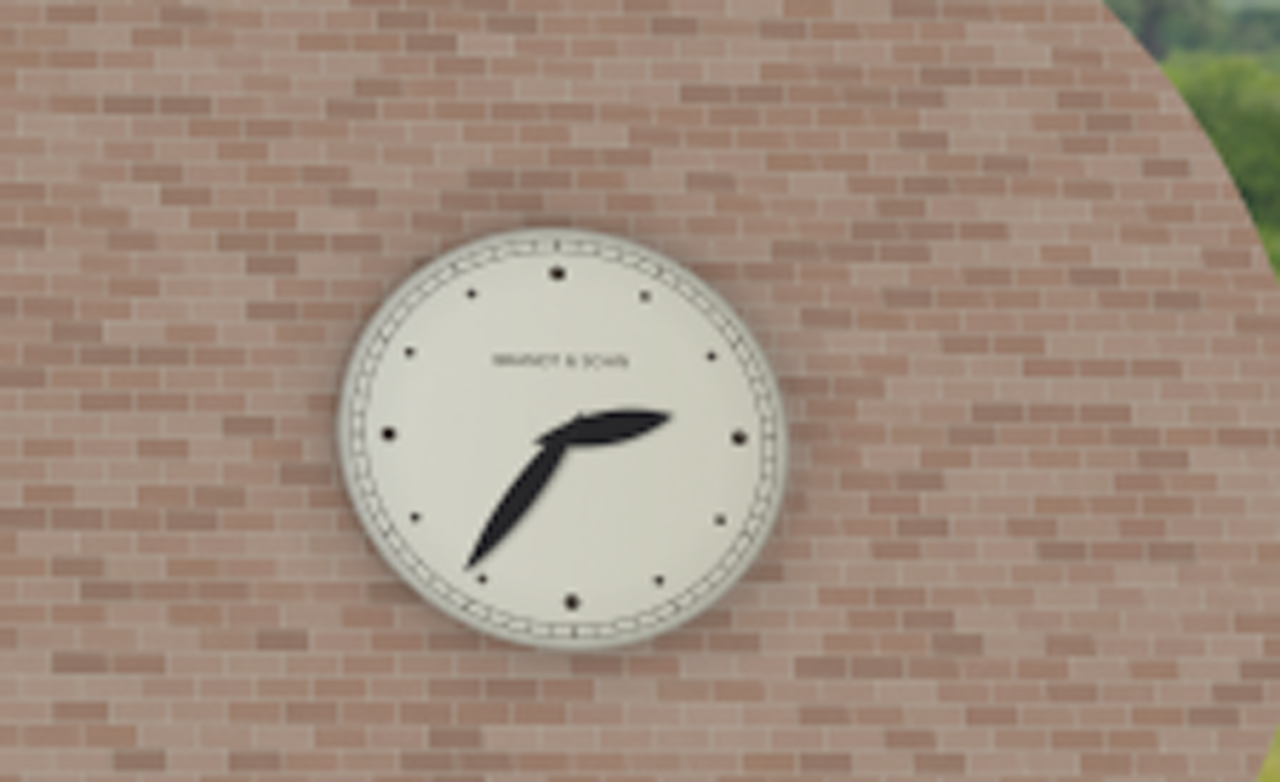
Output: {"hour": 2, "minute": 36}
